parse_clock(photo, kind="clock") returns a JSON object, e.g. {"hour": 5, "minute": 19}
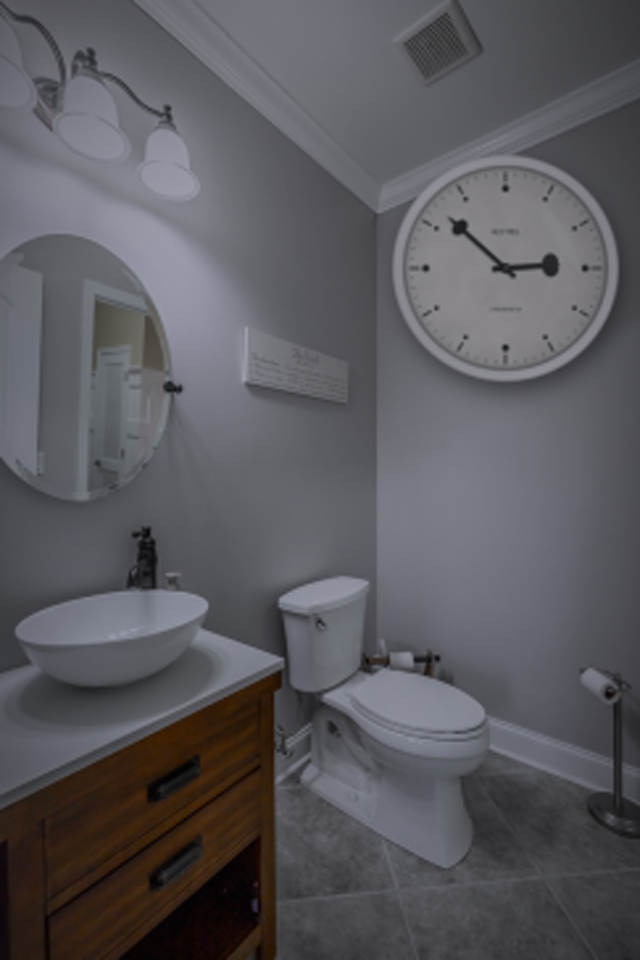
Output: {"hour": 2, "minute": 52}
